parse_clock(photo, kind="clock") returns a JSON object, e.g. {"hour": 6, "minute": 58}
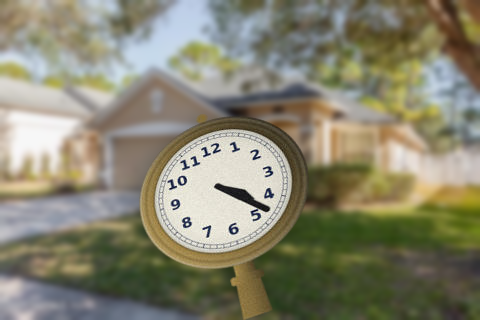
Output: {"hour": 4, "minute": 23}
